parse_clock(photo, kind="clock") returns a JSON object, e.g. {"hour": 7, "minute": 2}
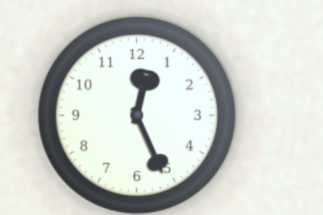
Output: {"hour": 12, "minute": 26}
